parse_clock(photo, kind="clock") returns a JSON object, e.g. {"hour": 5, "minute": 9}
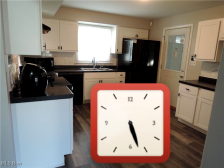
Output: {"hour": 5, "minute": 27}
